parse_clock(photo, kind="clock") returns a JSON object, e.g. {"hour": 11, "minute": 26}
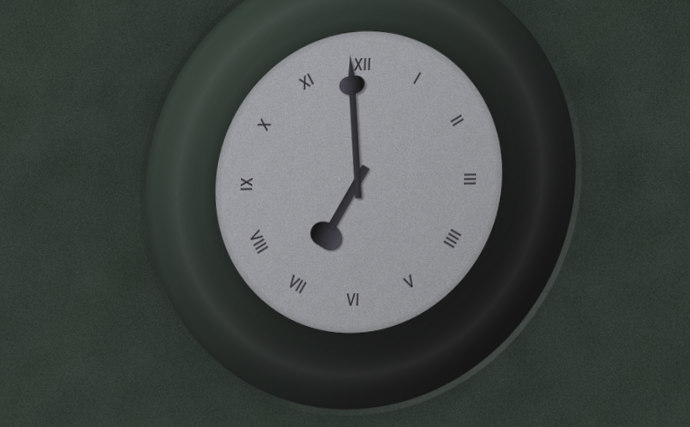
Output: {"hour": 6, "minute": 59}
